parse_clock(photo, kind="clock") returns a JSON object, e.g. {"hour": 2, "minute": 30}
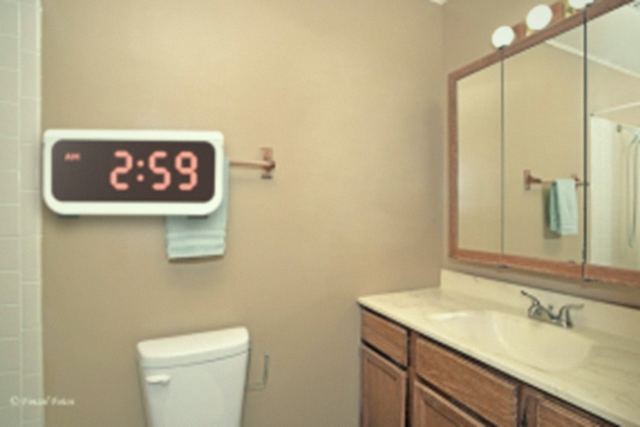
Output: {"hour": 2, "minute": 59}
